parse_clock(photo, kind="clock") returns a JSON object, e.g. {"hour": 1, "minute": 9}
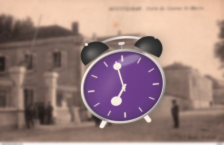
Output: {"hour": 6, "minute": 58}
